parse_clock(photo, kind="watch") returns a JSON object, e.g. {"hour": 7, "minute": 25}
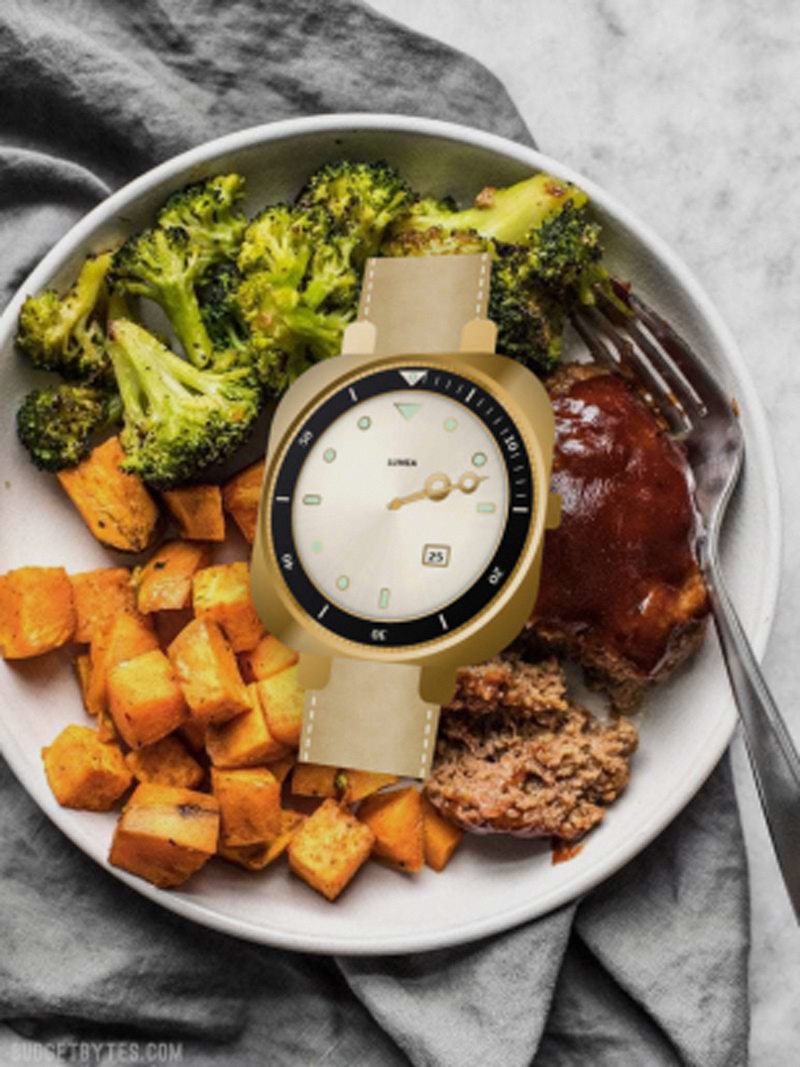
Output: {"hour": 2, "minute": 12}
